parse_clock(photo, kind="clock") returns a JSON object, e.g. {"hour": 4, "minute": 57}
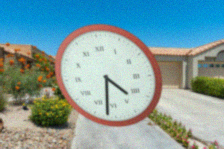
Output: {"hour": 4, "minute": 32}
